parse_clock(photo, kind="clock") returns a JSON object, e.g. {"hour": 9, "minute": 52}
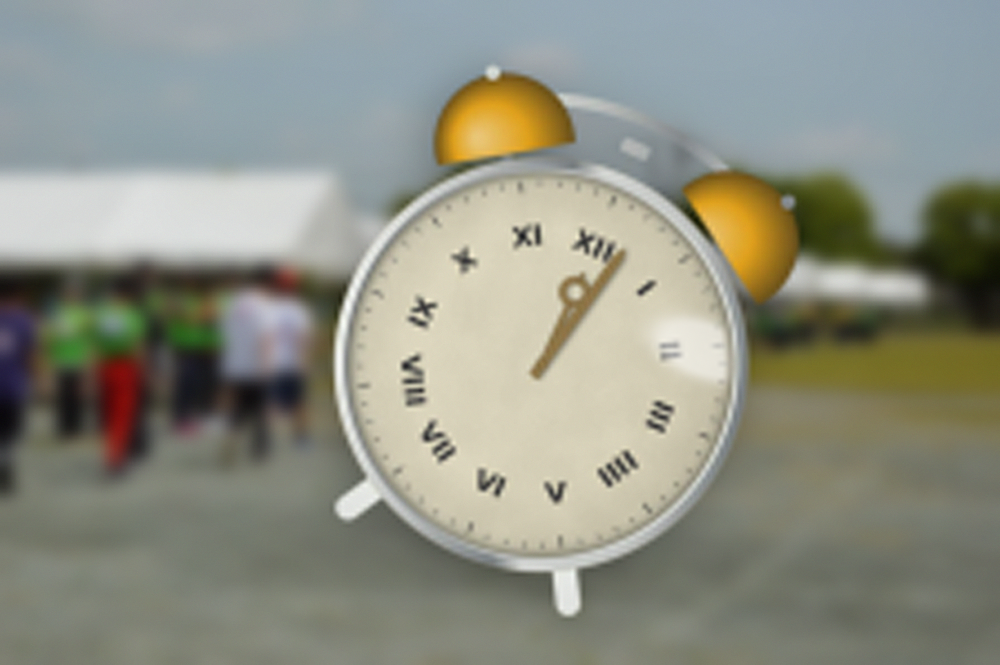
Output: {"hour": 12, "minute": 2}
